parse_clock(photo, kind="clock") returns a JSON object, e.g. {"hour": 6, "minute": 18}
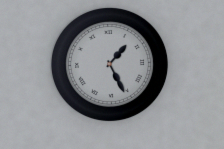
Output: {"hour": 1, "minute": 26}
